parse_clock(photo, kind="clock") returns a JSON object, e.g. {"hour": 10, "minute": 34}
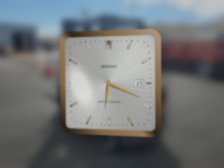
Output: {"hour": 6, "minute": 19}
